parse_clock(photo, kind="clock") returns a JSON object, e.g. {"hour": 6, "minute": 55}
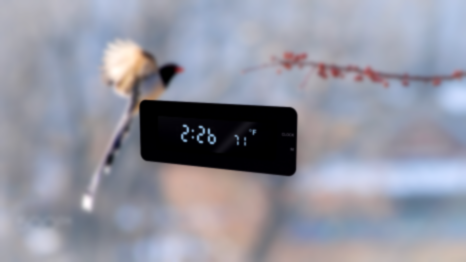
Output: {"hour": 2, "minute": 26}
